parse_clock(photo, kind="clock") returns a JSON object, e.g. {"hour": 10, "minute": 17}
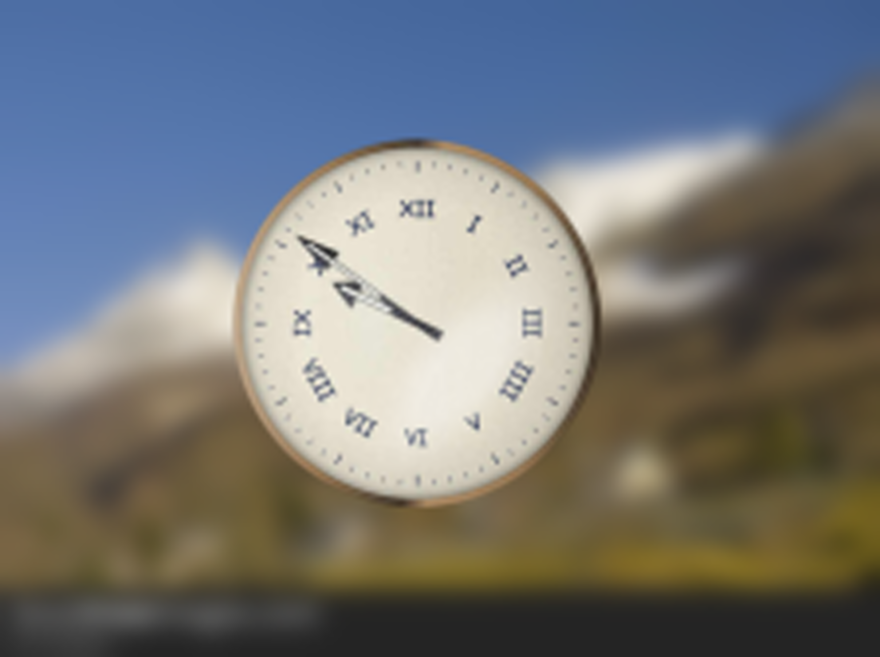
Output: {"hour": 9, "minute": 51}
